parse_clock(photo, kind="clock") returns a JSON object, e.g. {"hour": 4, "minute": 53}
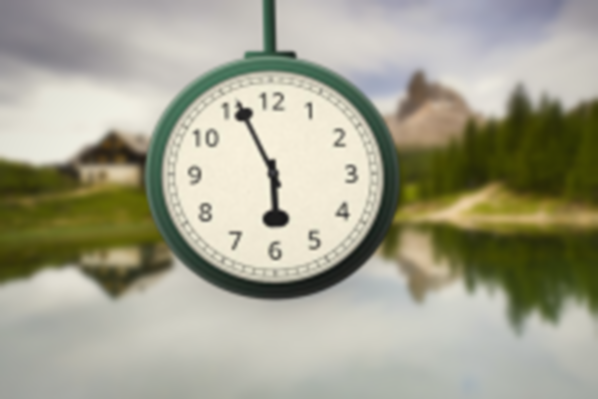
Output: {"hour": 5, "minute": 56}
